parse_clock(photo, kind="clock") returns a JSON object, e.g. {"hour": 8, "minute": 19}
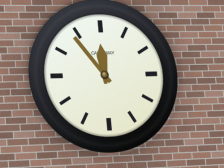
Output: {"hour": 11, "minute": 54}
